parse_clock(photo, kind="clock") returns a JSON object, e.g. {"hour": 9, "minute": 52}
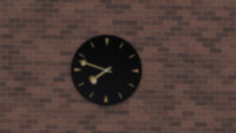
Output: {"hour": 7, "minute": 48}
